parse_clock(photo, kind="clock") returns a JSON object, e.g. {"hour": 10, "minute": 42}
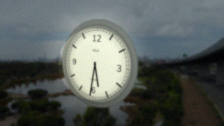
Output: {"hour": 5, "minute": 31}
